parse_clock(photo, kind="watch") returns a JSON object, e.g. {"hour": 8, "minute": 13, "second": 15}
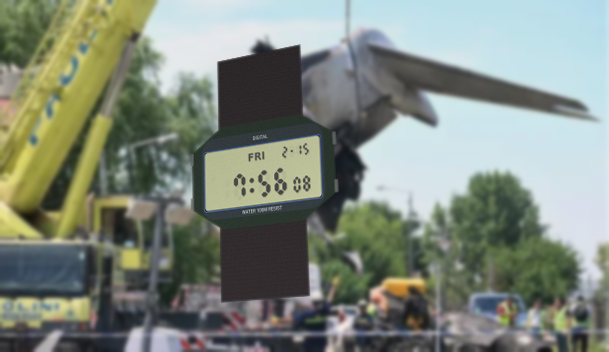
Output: {"hour": 7, "minute": 56, "second": 8}
